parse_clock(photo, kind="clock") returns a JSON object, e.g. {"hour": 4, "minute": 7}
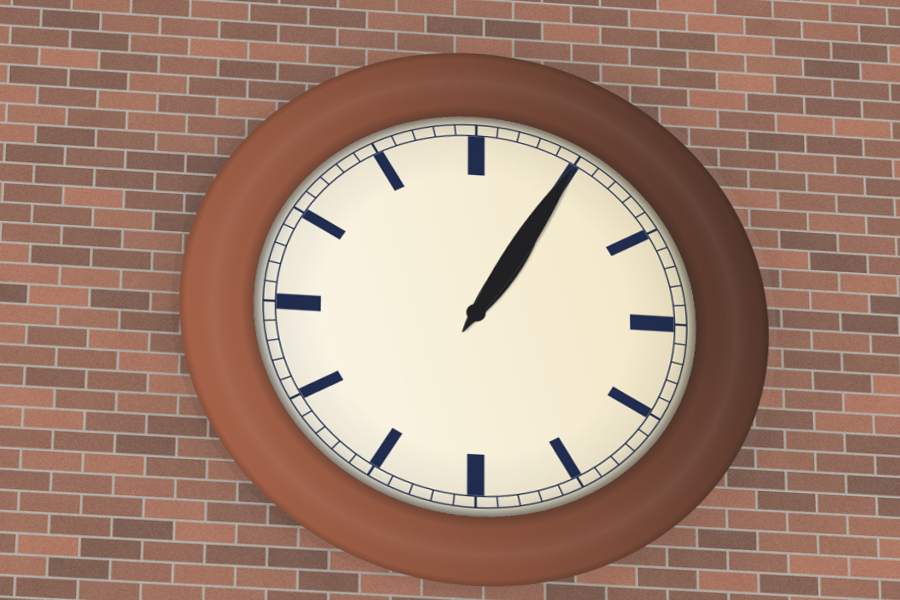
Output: {"hour": 1, "minute": 5}
